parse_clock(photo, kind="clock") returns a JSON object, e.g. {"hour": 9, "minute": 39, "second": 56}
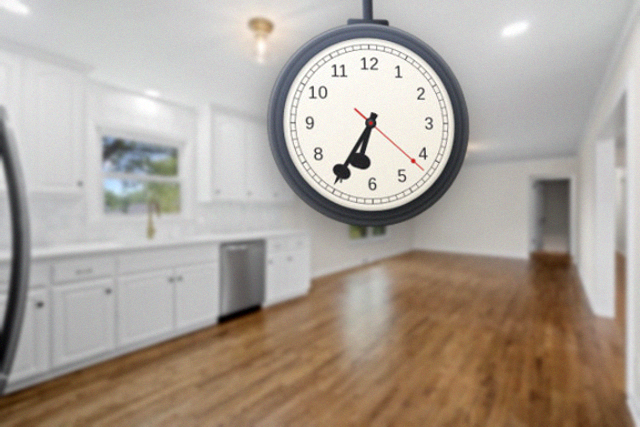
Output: {"hour": 6, "minute": 35, "second": 22}
